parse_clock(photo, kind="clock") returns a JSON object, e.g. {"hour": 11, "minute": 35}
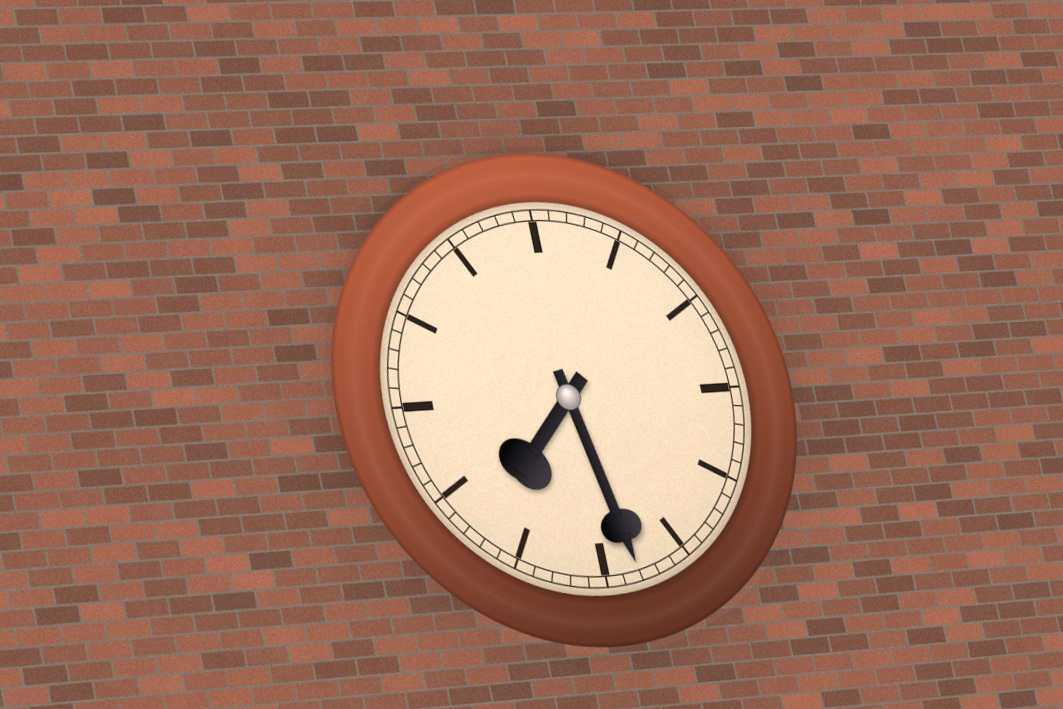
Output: {"hour": 7, "minute": 28}
